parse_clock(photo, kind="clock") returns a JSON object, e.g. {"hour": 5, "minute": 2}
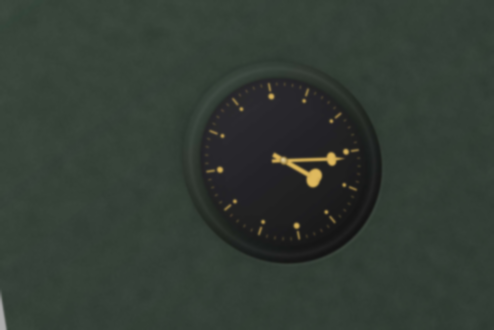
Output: {"hour": 4, "minute": 16}
